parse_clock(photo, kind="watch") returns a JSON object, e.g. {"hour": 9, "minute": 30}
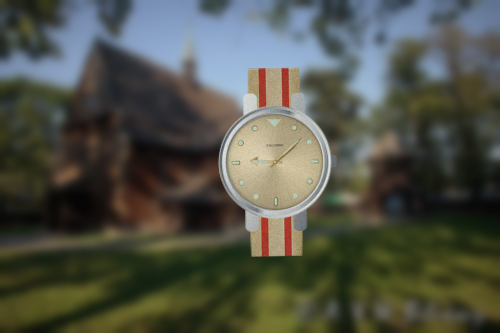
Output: {"hour": 9, "minute": 8}
